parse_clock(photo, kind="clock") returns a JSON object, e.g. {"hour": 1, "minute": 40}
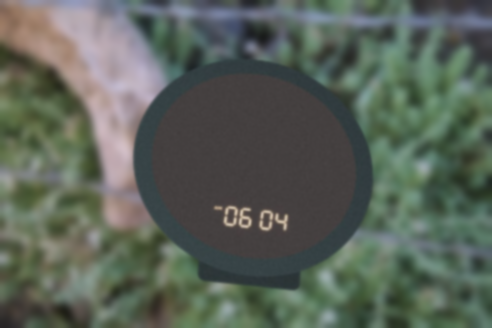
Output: {"hour": 6, "minute": 4}
